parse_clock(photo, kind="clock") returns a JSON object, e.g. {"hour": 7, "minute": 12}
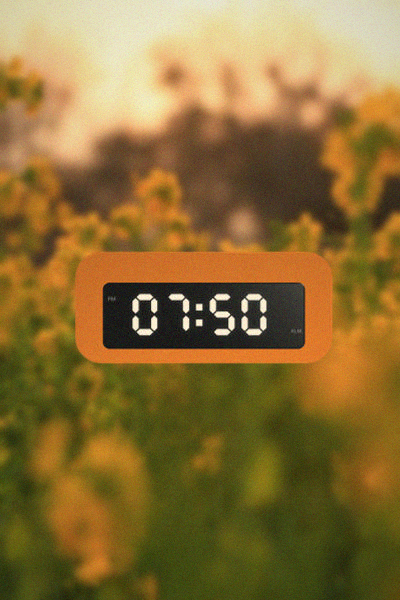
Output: {"hour": 7, "minute": 50}
